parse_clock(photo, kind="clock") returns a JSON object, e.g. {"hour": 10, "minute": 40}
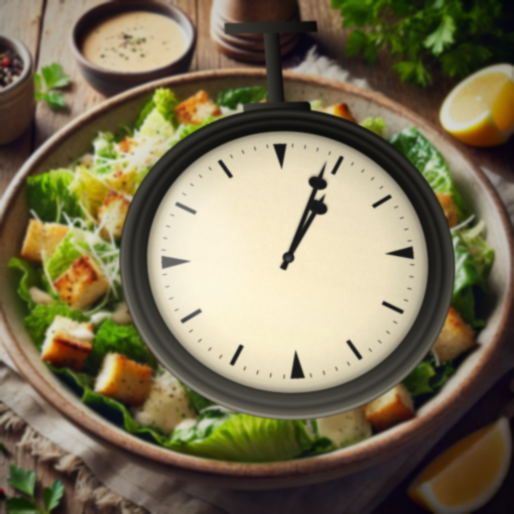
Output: {"hour": 1, "minute": 4}
